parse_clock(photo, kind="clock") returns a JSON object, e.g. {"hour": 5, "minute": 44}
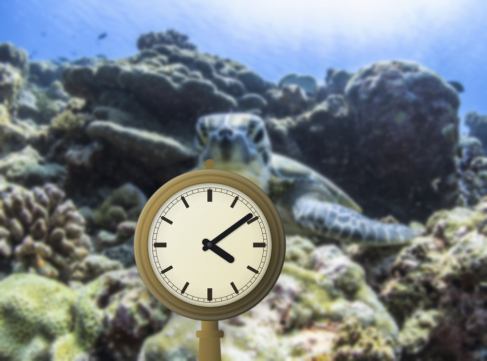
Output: {"hour": 4, "minute": 9}
